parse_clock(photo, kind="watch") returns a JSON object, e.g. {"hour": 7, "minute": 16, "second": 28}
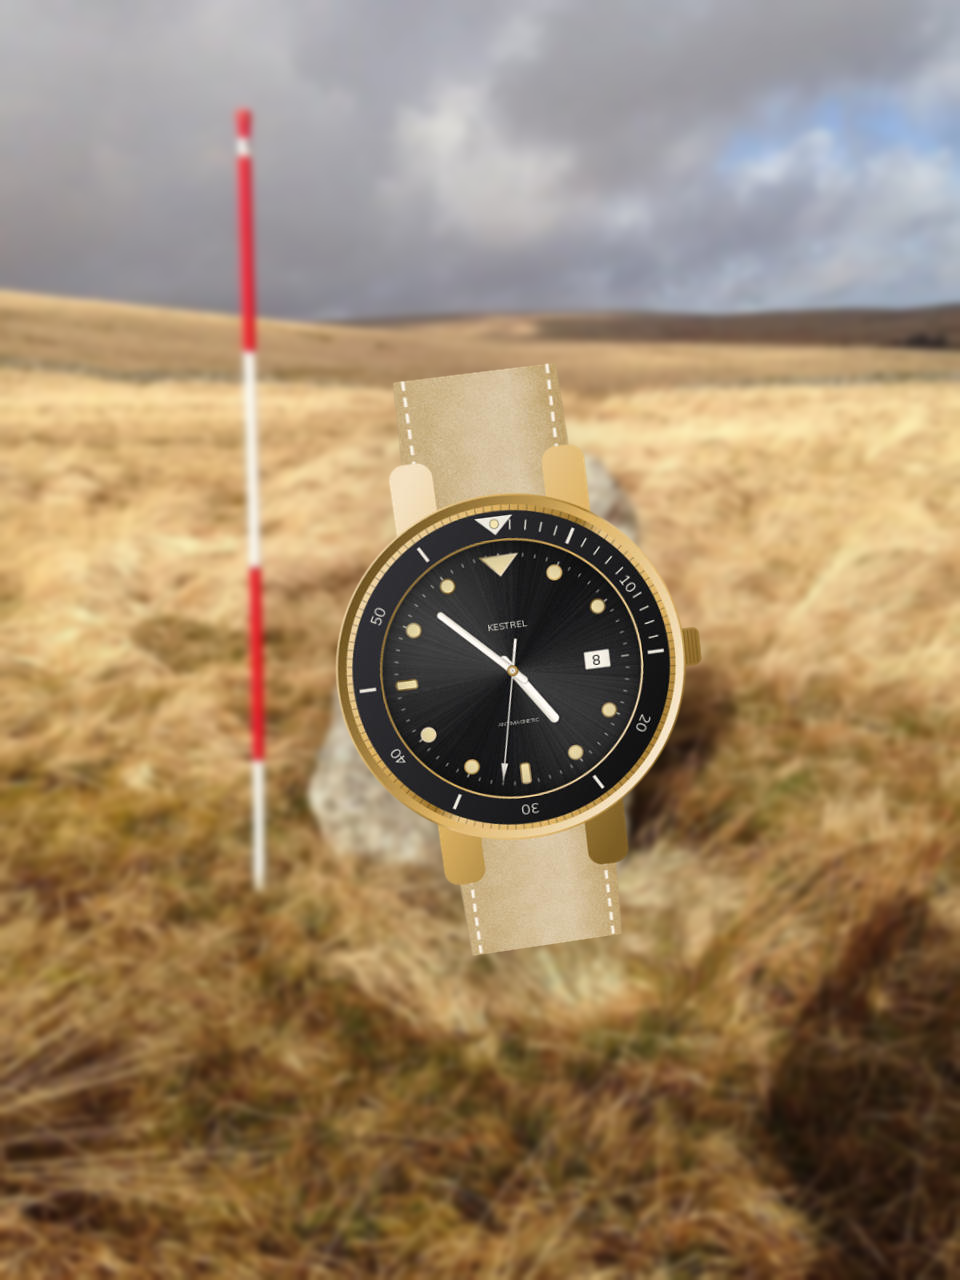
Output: {"hour": 4, "minute": 52, "second": 32}
